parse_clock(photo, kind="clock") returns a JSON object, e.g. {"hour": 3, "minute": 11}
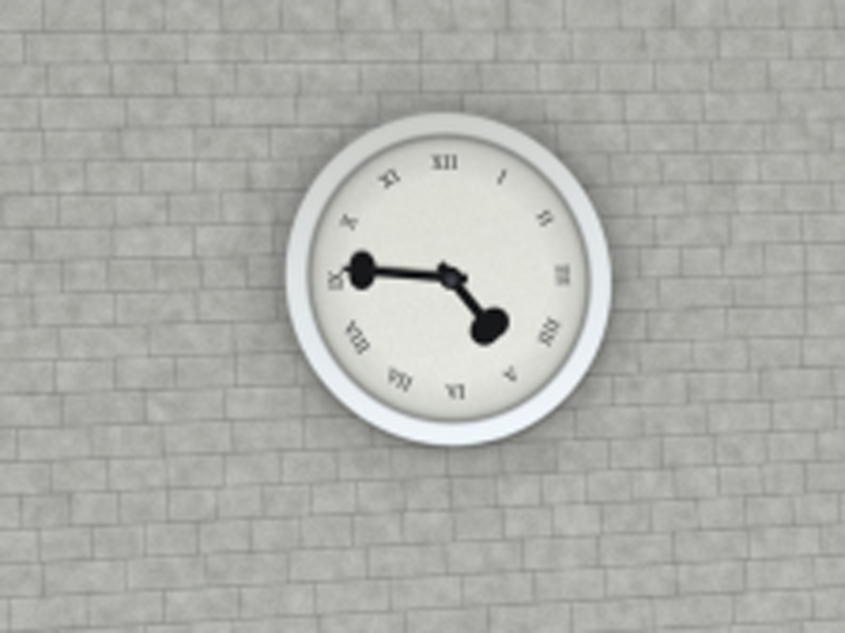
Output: {"hour": 4, "minute": 46}
